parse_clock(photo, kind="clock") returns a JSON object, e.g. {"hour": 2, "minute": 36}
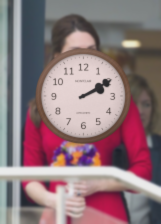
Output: {"hour": 2, "minute": 10}
